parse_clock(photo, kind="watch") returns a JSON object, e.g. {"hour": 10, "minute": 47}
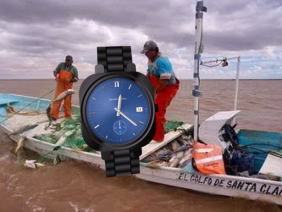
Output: {"hour": 12, "minute": 22}
